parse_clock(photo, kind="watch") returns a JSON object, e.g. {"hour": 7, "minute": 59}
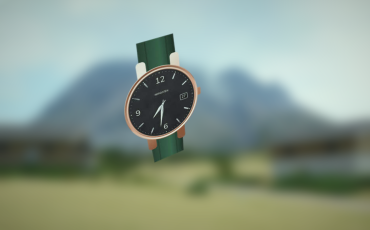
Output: {"hour": 7, "minute": 32}
